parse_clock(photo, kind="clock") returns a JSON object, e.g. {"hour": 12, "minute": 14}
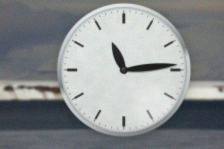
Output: {"hour": 11, "minute": 14}
